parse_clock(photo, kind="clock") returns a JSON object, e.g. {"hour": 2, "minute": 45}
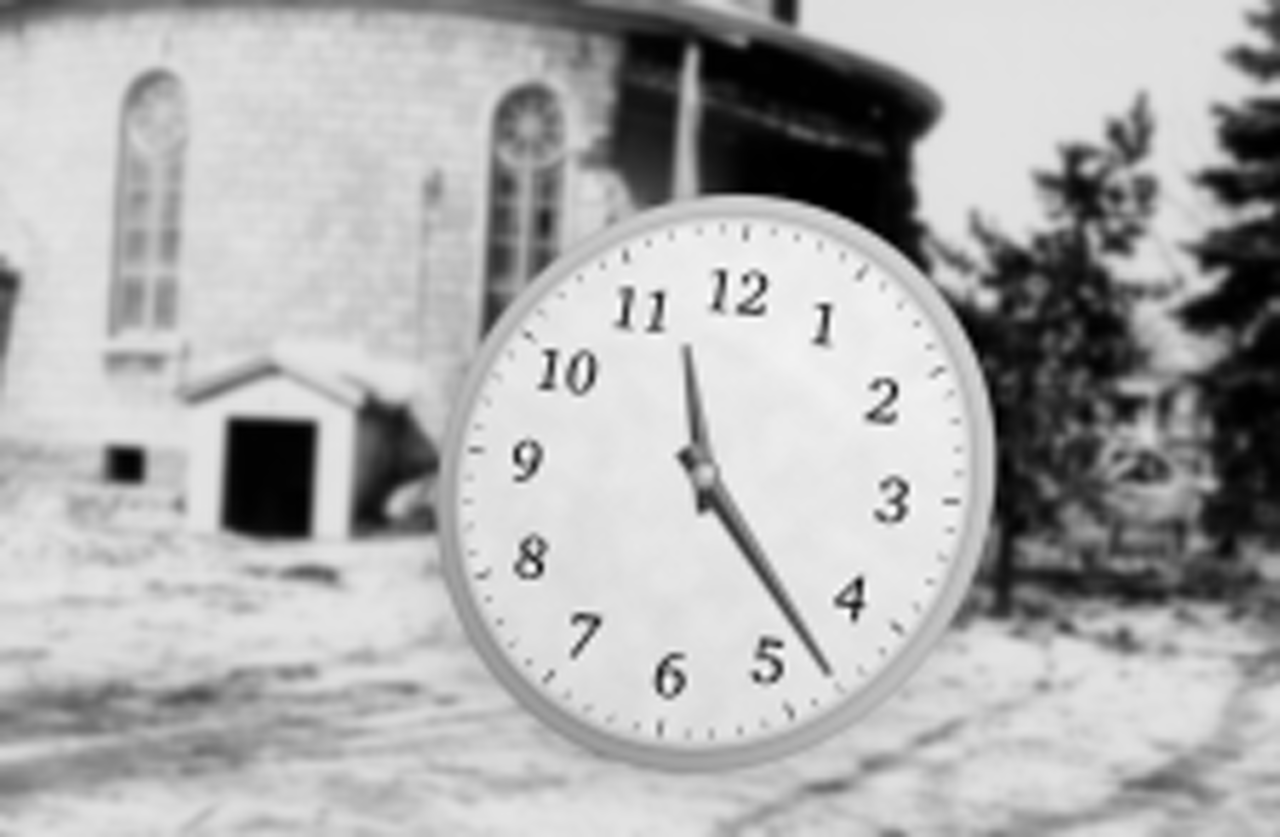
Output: {"hour": 11, "minute": 23}
